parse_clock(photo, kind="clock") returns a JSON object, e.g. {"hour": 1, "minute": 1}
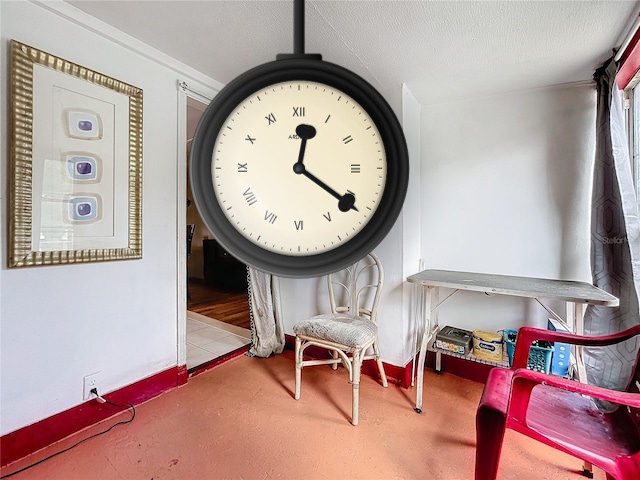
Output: {"hour": 12, "minute": 21}
